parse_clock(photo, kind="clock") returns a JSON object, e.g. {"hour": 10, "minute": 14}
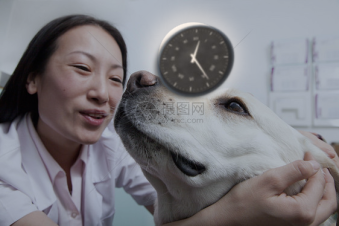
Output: {"hour": 12, "minute": 24}
